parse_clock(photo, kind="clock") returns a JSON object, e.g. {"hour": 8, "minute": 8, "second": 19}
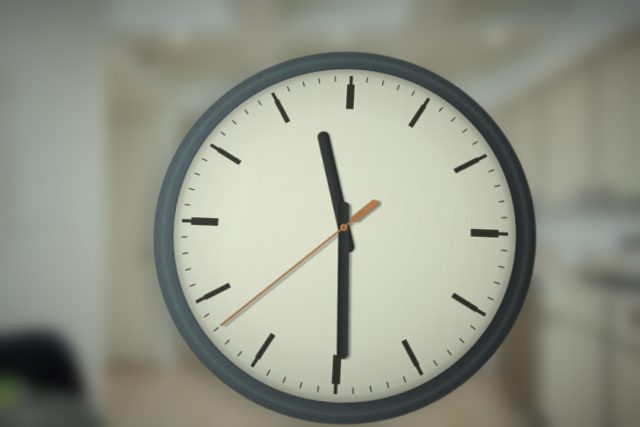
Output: {"hour": 11, "minute": 29, "second": 38}
